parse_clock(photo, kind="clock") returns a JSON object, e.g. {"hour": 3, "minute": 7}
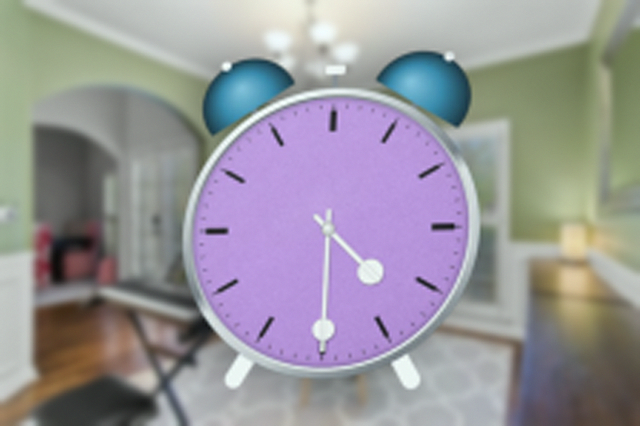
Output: {"hour": 4, "minute": 30}
